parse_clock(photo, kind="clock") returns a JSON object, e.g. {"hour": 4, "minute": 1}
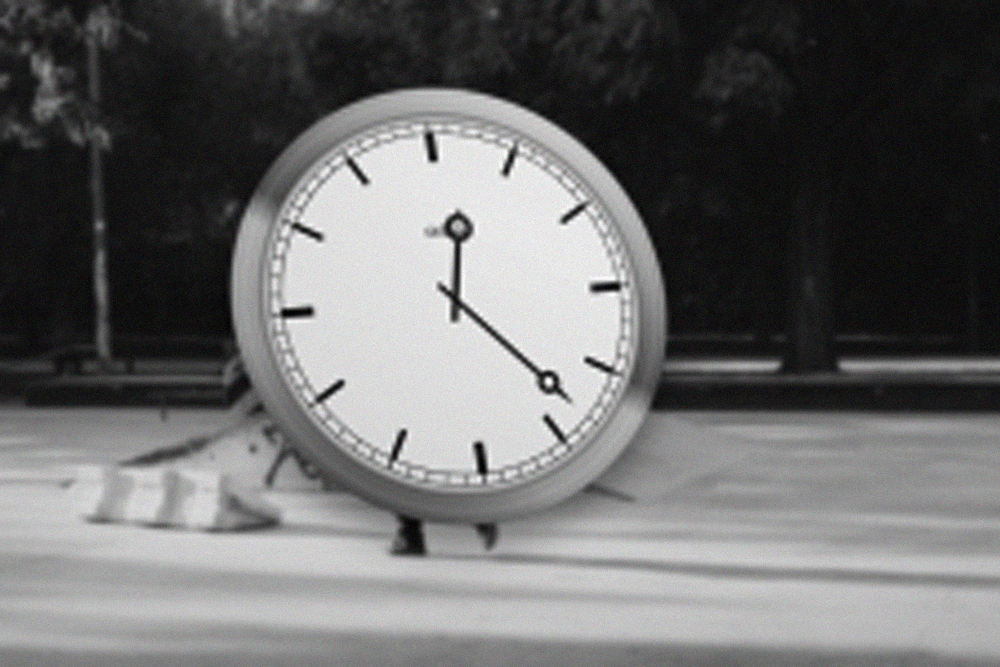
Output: {"hour": 12, "minute": 23}
